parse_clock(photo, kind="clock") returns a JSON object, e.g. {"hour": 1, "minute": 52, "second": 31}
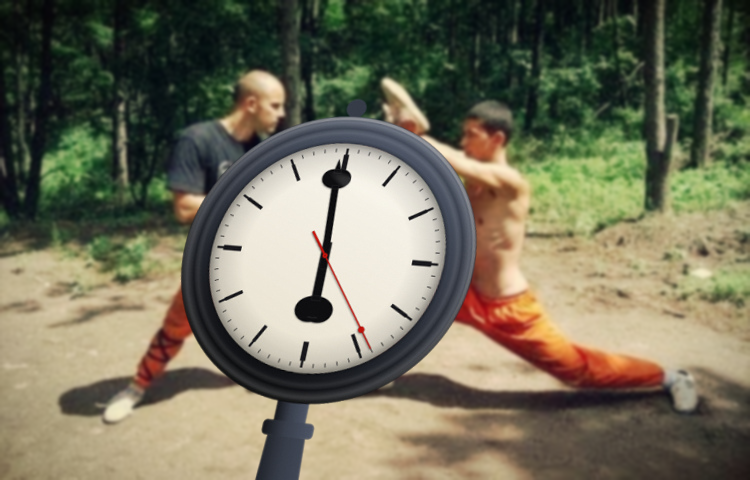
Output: {"hour": 5, "minute": 59, "second": 24}
